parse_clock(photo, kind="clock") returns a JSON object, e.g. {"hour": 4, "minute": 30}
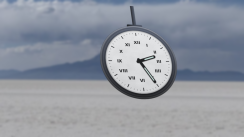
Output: {"hour": 2, "minute": 25}
